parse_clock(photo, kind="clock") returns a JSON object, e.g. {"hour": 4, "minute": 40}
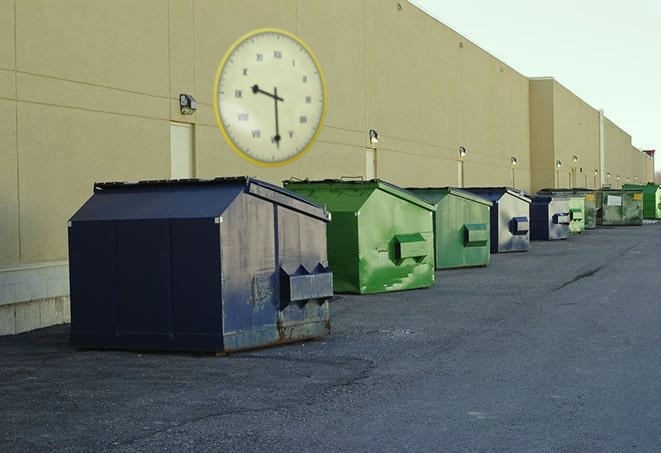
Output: {"hour": 9, "minute": 29}
